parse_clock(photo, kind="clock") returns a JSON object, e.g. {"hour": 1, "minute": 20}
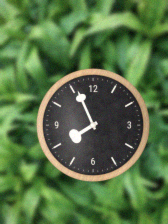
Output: {"hour": 7, "minute": 56}
